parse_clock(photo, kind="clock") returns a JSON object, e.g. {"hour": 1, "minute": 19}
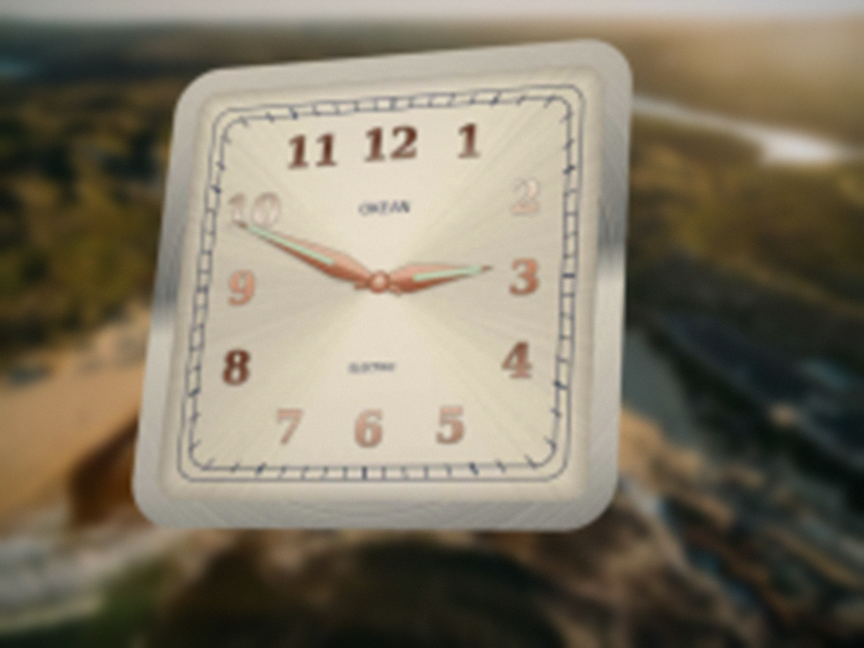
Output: {"hour": 2, "minute": 49}
